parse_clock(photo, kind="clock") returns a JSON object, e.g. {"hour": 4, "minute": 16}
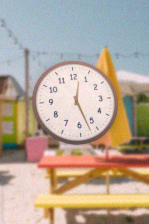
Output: {"hour": 12, "minute": 27}
